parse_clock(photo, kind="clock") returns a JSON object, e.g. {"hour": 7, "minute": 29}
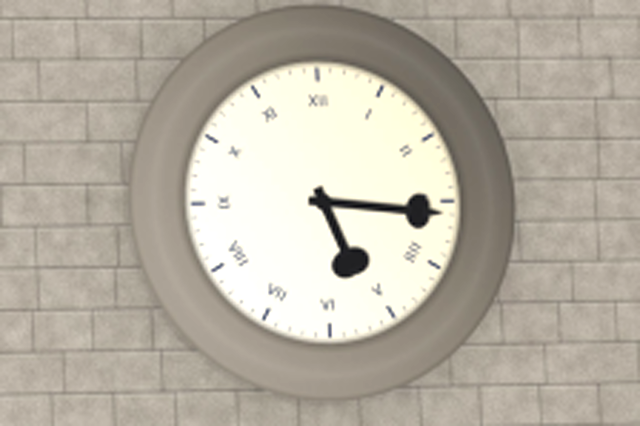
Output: {"hour": 5, "minute": 16}
